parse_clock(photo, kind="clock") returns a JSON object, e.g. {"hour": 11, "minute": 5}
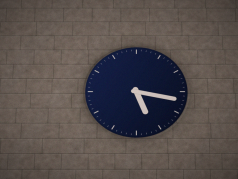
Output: {"hour": 5, "minute": 17}
